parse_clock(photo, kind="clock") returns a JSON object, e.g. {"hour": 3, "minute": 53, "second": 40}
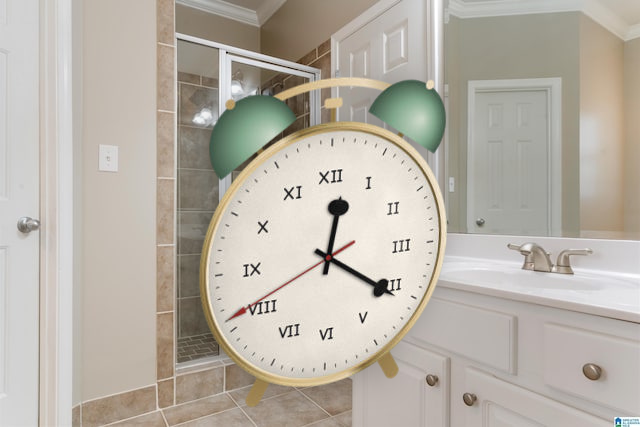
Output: {"hour": 12, "minute": 20, "second": 41}
